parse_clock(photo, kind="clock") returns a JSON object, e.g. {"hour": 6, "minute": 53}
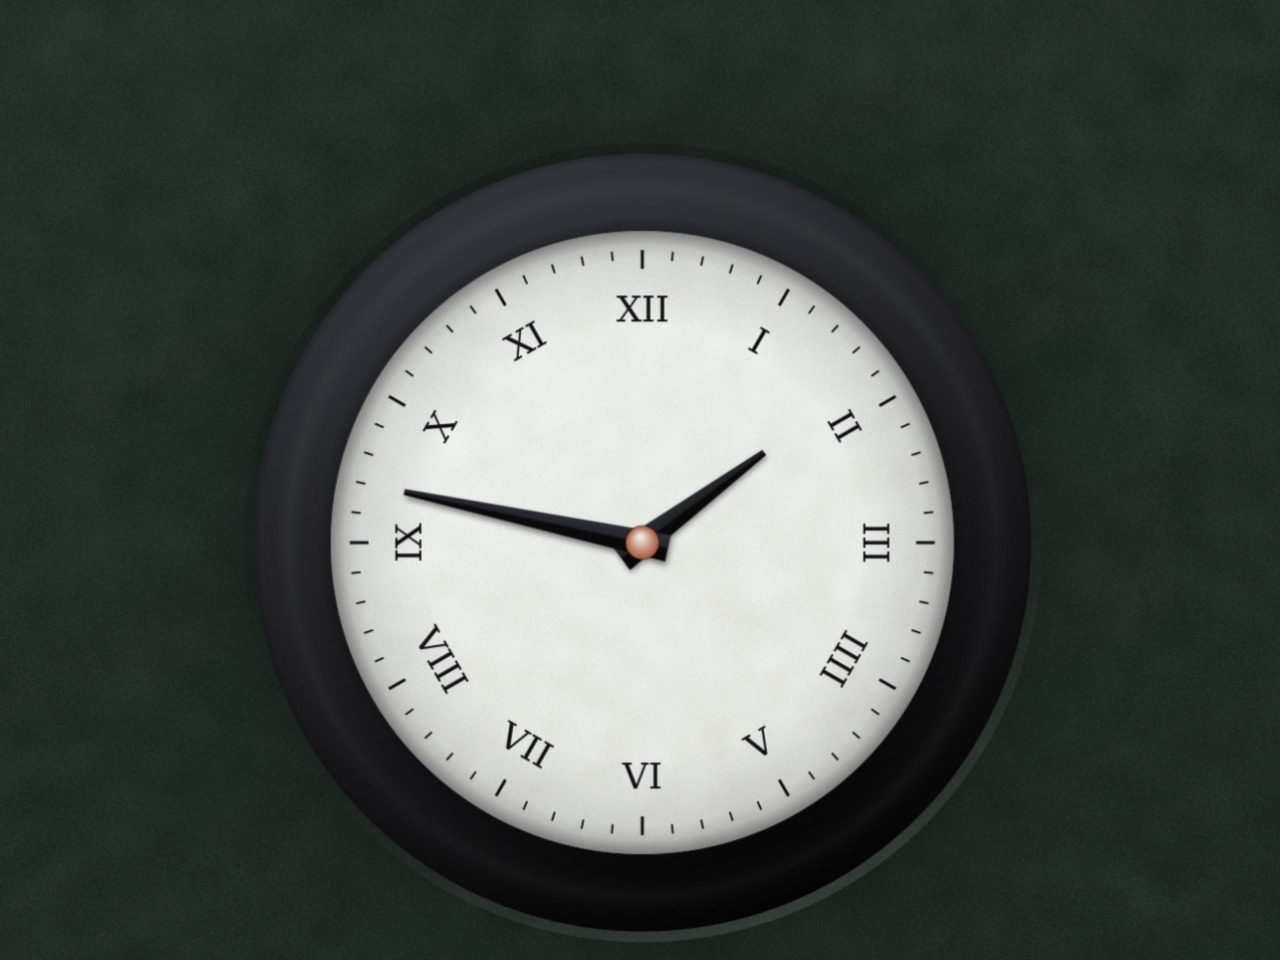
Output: {"hour": 1, "minute": 47}
